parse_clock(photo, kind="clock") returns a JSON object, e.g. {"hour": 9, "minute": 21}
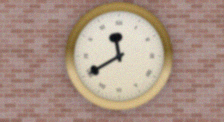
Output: {"hour": 11, "minute": 40}
